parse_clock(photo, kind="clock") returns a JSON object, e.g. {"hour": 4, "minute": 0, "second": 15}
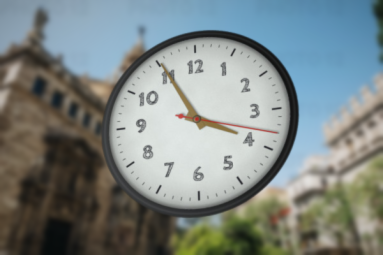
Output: {"hour": 3, "minute": 55, "second": 18}
